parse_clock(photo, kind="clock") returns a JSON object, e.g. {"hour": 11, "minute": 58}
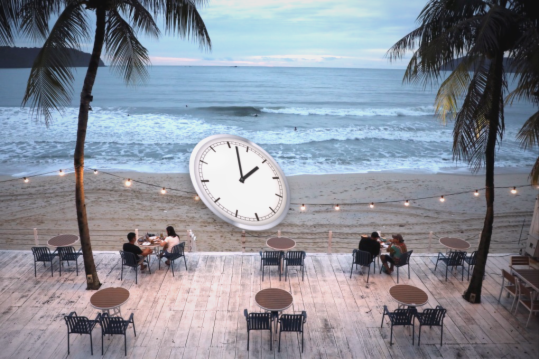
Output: {"hour": 2, "minute": 2}
